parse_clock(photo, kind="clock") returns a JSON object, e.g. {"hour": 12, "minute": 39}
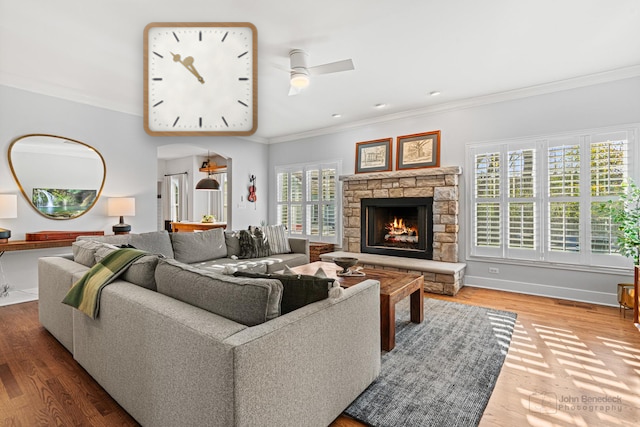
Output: {"hour": 10, "minute": 52}
